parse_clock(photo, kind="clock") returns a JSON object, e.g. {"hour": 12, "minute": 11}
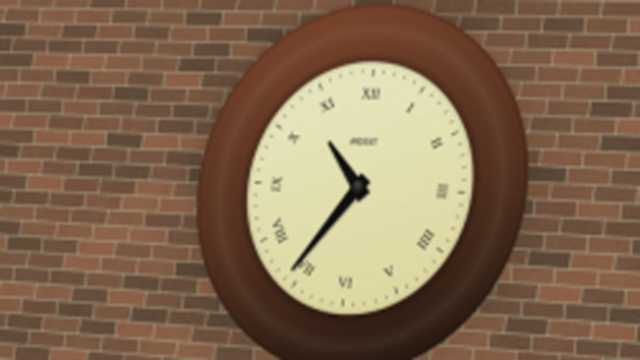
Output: {"hour": 10, "minute": 36}
